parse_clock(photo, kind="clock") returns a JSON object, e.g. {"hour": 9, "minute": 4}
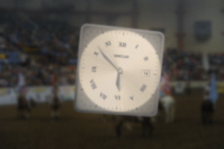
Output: {"hour": 5, "minute": 52}
